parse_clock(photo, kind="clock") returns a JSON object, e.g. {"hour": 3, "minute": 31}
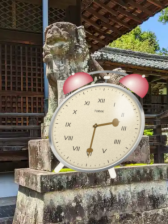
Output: {"hour": 2, "minute": 30}
